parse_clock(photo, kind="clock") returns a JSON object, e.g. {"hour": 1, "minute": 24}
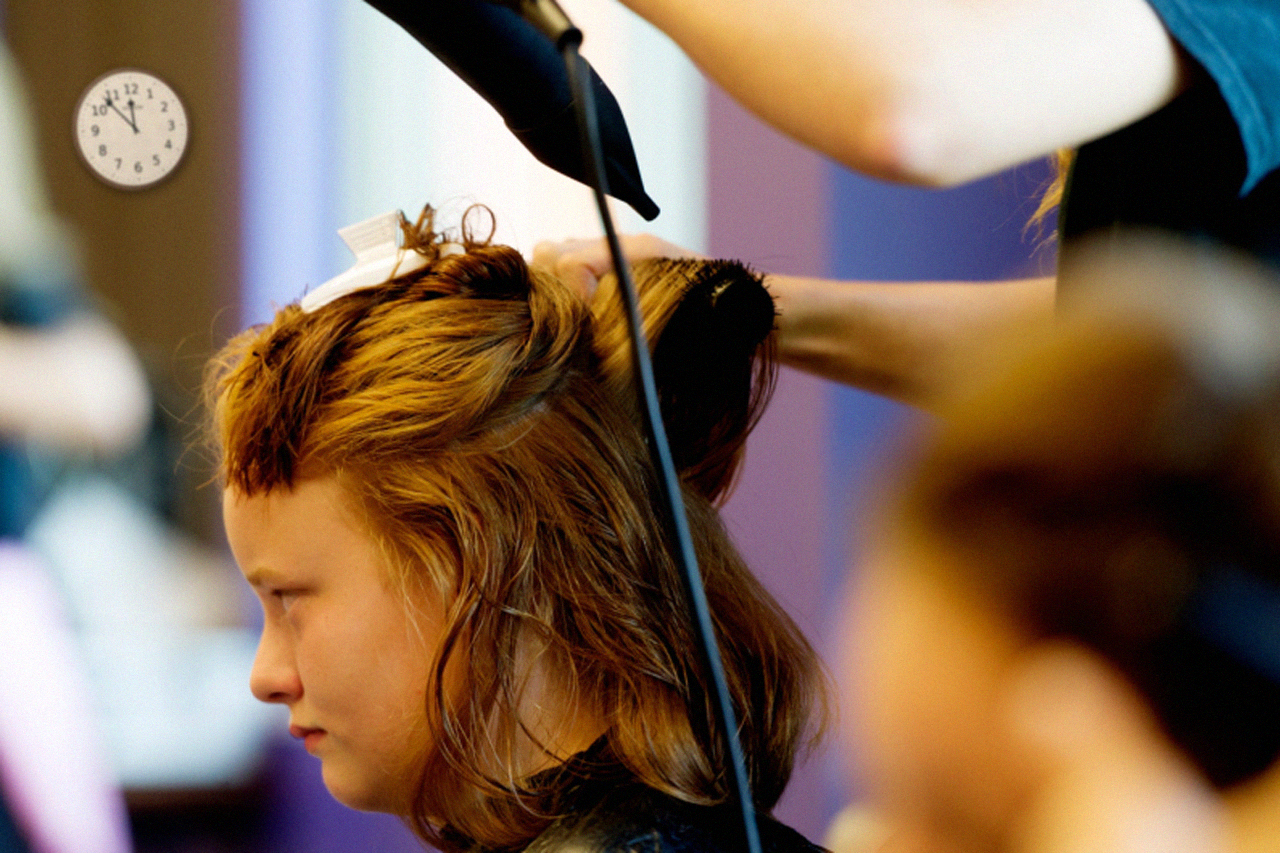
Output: {"hour": 11, "minute": 53}
